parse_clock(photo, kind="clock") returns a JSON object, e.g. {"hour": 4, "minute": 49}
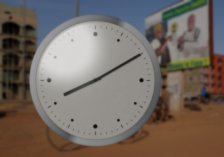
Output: {"hour": 8, "minute": 10}
